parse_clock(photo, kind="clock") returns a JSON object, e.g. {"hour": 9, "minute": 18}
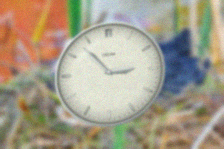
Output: {"hour": 2, "minute": 53}
